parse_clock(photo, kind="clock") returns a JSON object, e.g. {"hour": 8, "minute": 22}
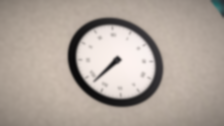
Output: {"hour": 7, "minute": 38}
